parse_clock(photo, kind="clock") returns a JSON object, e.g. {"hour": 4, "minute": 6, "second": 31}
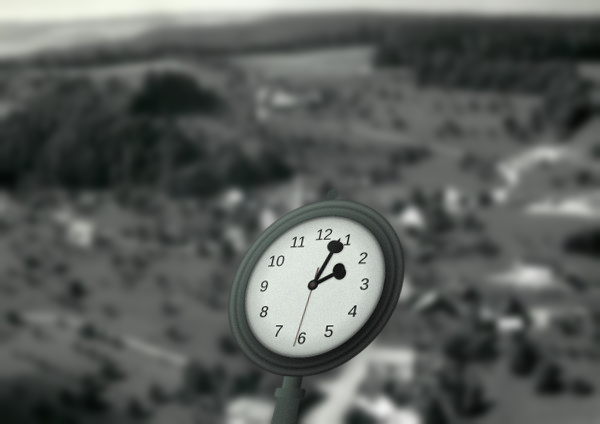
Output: {"hour": 2, "minute": 3, "second": 31}
